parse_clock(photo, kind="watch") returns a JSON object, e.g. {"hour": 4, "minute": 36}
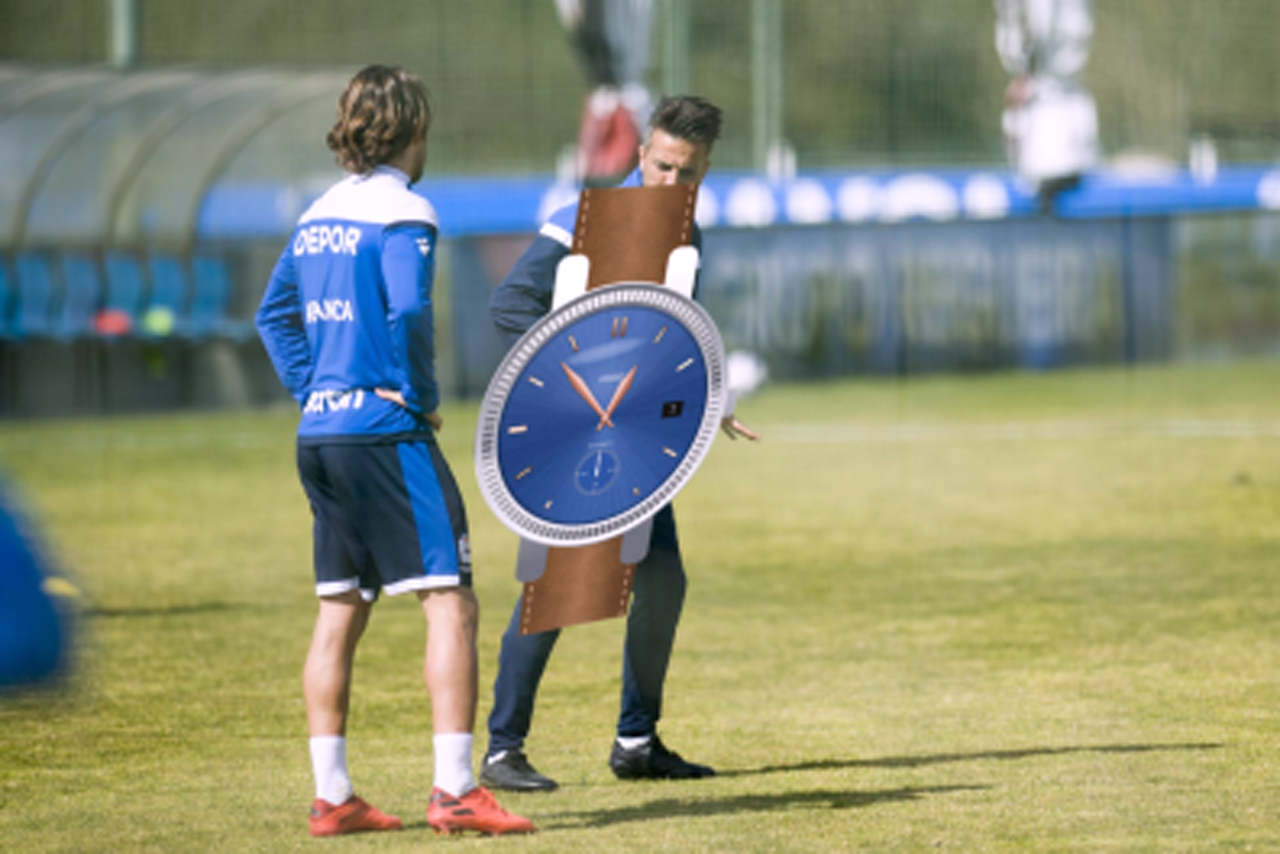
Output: {"hour": 12, "minute": 53}
